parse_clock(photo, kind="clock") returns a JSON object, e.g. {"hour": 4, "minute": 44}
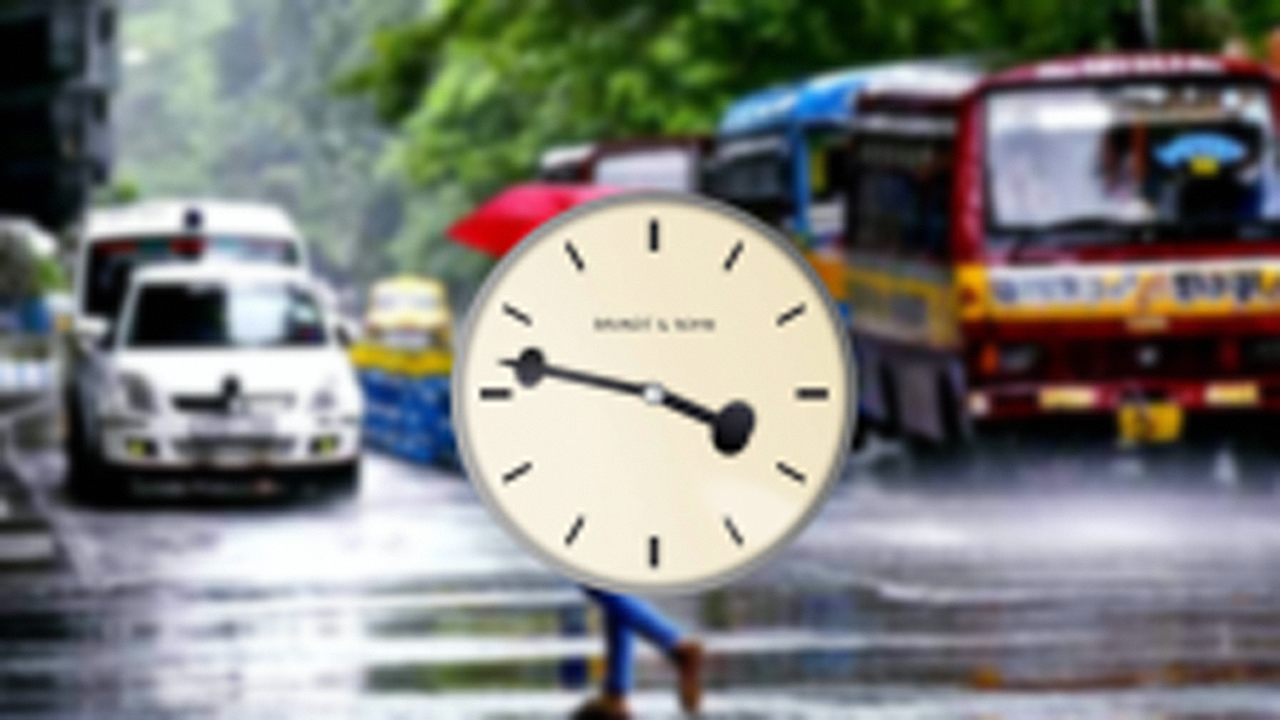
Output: {"hour": 3, "minute": 47}
